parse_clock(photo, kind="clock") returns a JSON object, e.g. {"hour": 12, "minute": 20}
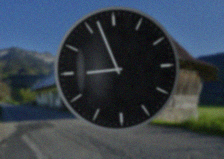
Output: {"hour": 8, "minute": 57}
